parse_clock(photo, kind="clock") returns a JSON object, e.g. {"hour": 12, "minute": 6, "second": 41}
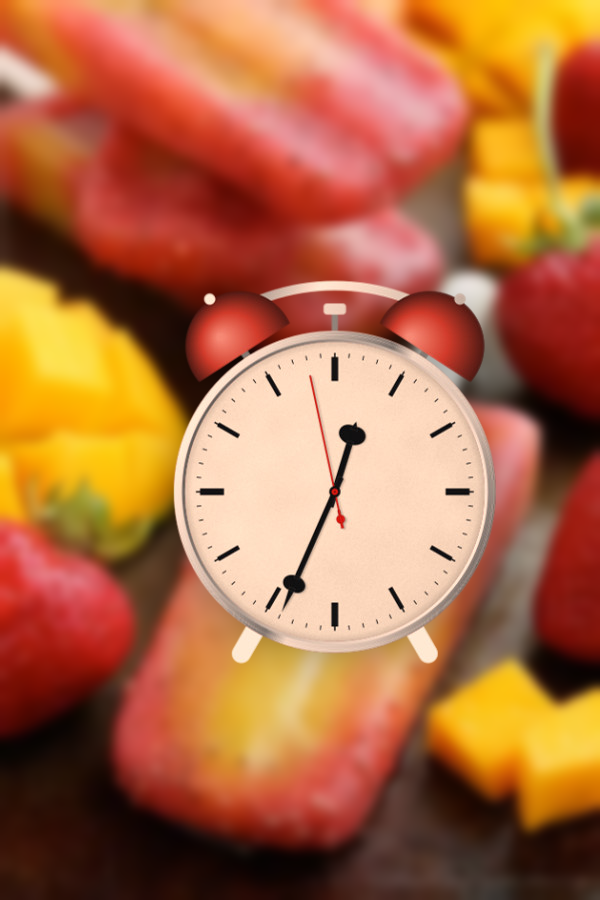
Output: {"hour": 12, "minute": 33, "second": 58}
